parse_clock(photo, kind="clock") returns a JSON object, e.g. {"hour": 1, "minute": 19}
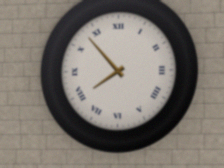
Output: {"hour": 7, "minute": 53}
